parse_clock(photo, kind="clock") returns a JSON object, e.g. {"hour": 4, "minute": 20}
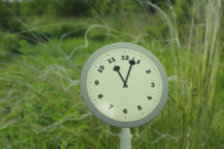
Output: {"hour": 11, "minute": 3}
